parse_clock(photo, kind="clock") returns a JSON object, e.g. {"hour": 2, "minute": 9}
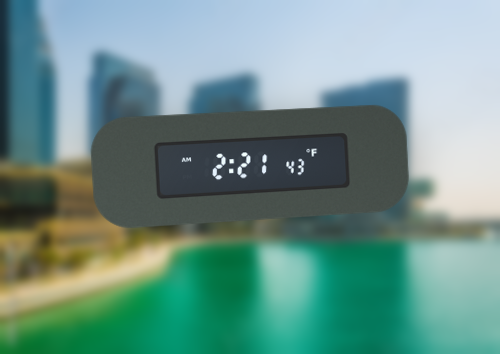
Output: {"hour": 2, "minute": 21}
